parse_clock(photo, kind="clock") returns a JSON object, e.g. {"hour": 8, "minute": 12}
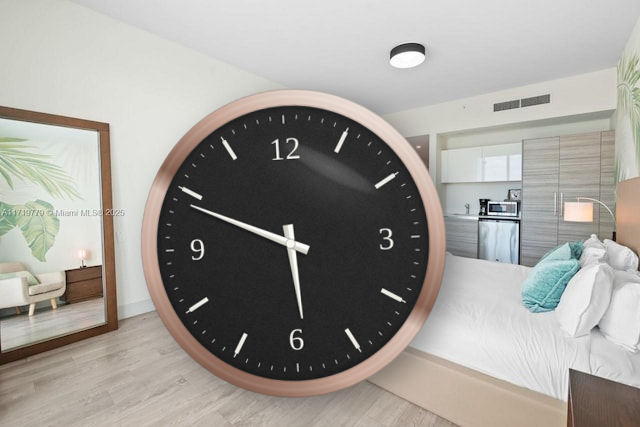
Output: {"hour": 5, "minute": 49}
